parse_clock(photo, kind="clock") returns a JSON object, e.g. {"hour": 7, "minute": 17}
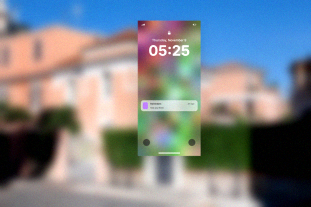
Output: {"hour": 5, "minute": 25}
